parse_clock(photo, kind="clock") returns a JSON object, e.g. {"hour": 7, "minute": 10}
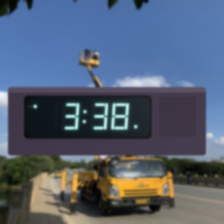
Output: {"hour": 3, "minute": 38}
